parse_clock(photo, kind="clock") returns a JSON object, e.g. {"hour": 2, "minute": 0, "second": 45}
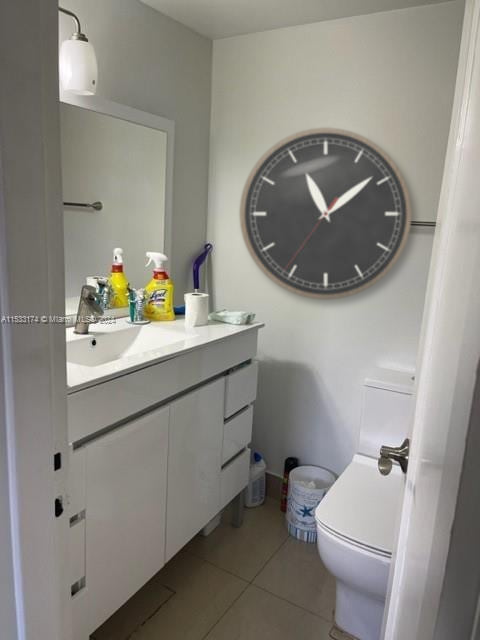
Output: {"hour": 11, "minute": 8, "second": 36}
